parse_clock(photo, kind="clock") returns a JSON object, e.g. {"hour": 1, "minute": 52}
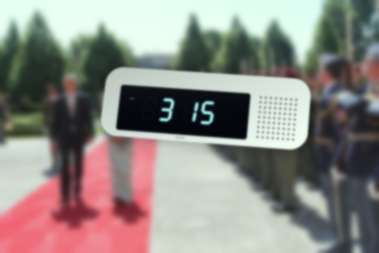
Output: {"hour": 3, "minute": 15}
